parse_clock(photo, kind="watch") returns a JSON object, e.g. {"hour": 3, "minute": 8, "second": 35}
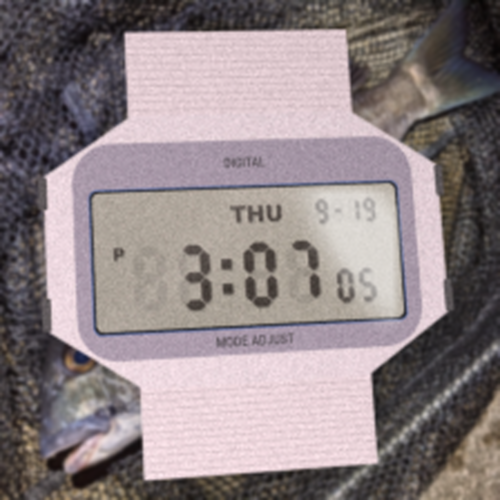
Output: {"hour": 3, "minute": 7, "second": 5}
